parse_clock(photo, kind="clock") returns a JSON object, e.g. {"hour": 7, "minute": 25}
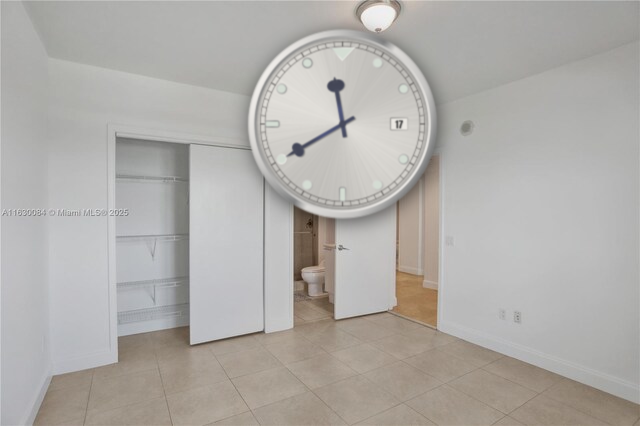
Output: {"hour": 11, "minute": 40}
